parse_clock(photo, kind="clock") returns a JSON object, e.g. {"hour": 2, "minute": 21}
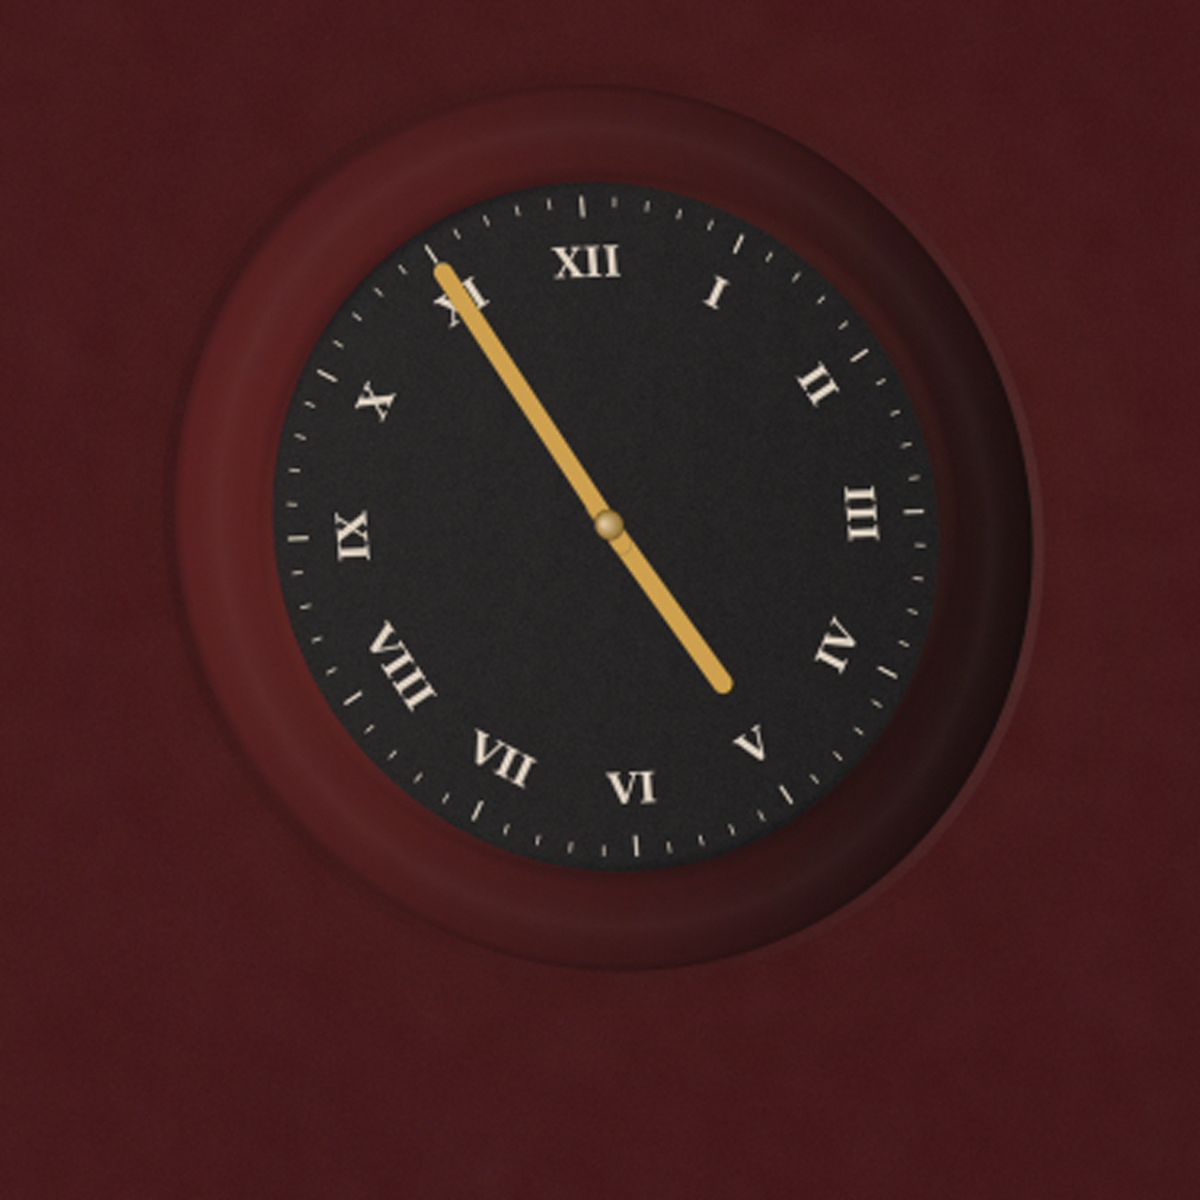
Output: {"hour": 4, "minute": 55}
